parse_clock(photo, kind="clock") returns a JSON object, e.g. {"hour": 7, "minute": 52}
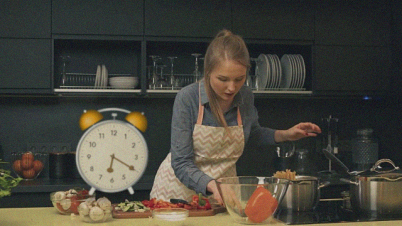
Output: {"hour": 6, "minute": 20}
